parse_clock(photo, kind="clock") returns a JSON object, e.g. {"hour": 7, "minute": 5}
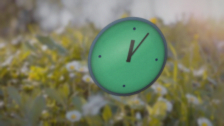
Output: {"hour": 12, "minute": 5}
